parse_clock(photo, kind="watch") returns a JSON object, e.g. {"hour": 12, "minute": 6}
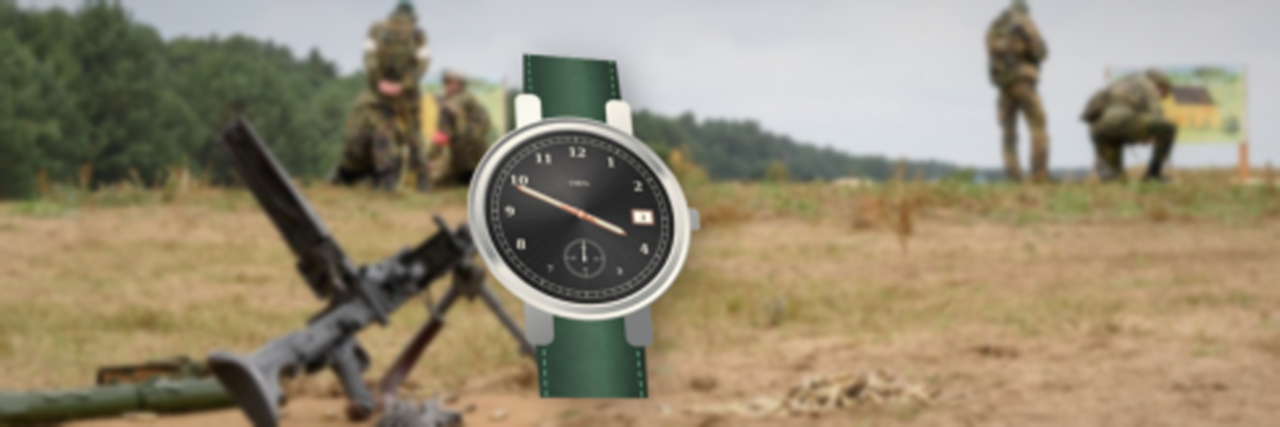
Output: {"hour": 3, "minute": 49}
